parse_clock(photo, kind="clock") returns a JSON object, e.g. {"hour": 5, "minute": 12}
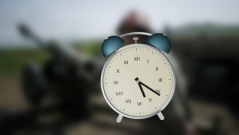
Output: {"hour": 5, "minute": 21}
